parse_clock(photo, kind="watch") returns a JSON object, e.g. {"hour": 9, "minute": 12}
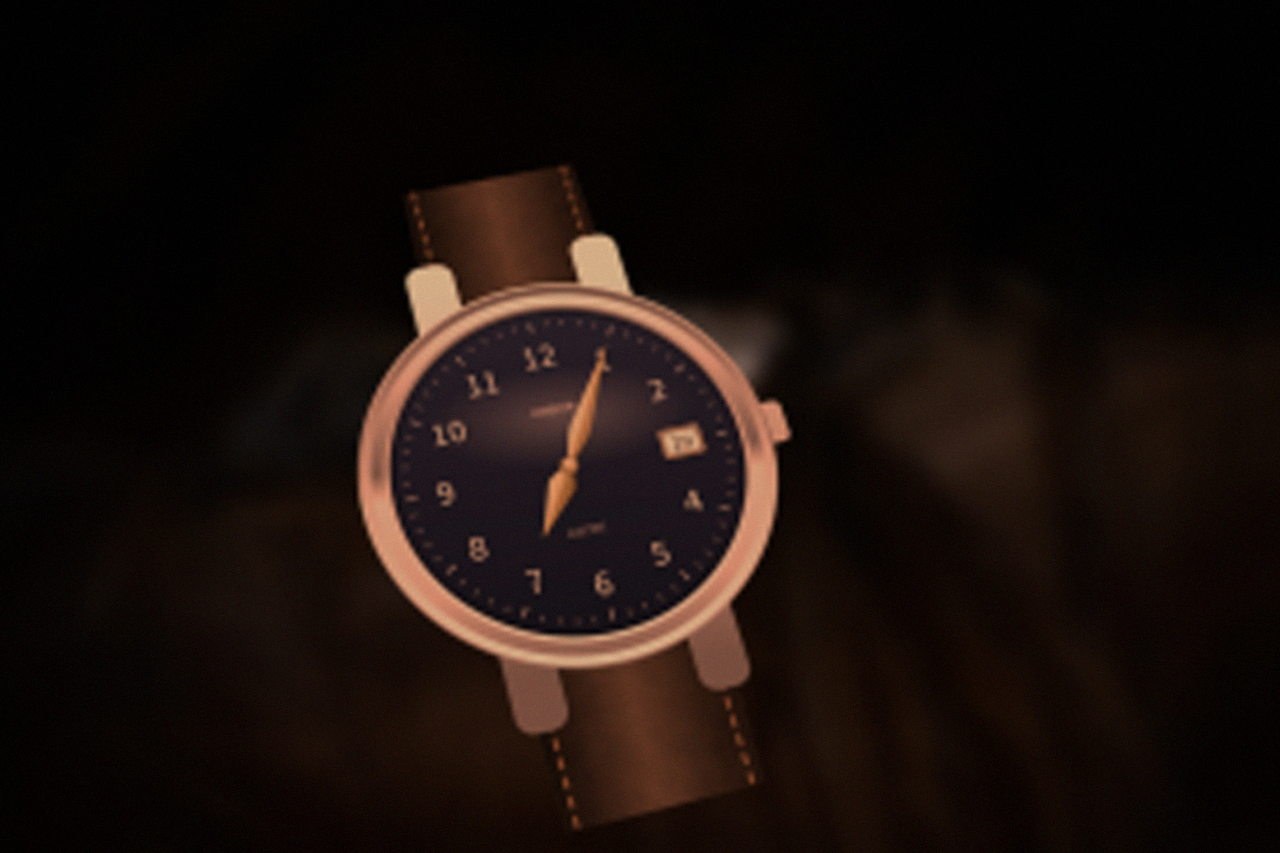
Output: {"hour": 7, "minute": 5}
